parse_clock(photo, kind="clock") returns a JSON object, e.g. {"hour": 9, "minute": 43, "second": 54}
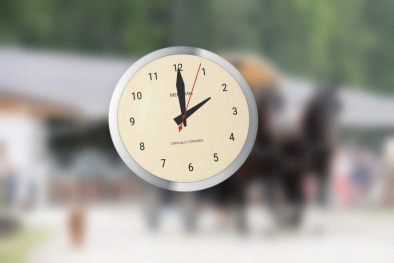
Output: {"hour": 2, "minute": 0, "second": 4}
